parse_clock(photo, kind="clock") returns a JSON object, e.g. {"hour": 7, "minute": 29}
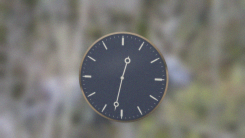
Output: {"hour": 12, "minute": 32}
